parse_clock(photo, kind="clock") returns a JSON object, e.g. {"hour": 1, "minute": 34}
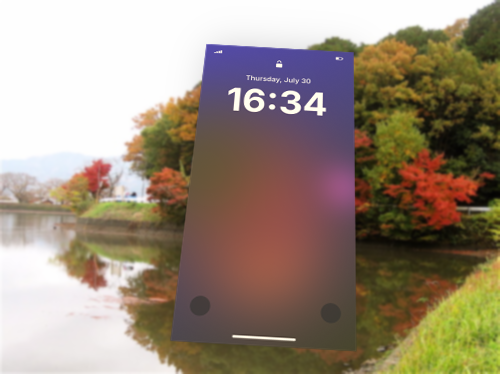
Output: {"hour": 16, "minute": 34}
